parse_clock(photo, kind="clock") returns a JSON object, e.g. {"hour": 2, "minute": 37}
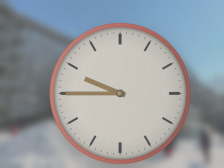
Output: {"hour": 9, "minute": 45}
